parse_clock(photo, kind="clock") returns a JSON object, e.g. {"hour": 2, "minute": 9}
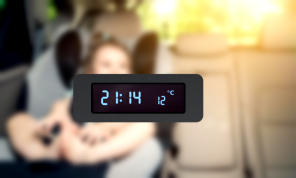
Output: {"hour": 21, "minute": 14}
